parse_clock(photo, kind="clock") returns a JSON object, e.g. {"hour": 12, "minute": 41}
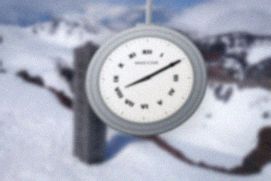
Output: {"hour": 8, "minute": 10}
